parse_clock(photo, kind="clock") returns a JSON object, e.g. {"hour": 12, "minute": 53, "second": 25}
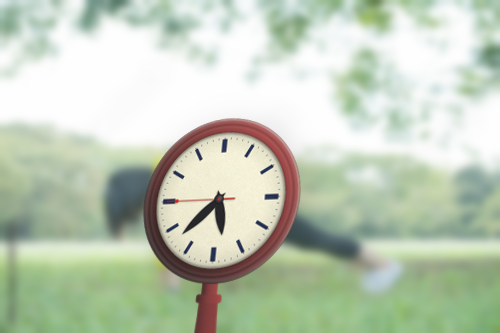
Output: {"hour": 5, "minute": 37, "second": 45}
